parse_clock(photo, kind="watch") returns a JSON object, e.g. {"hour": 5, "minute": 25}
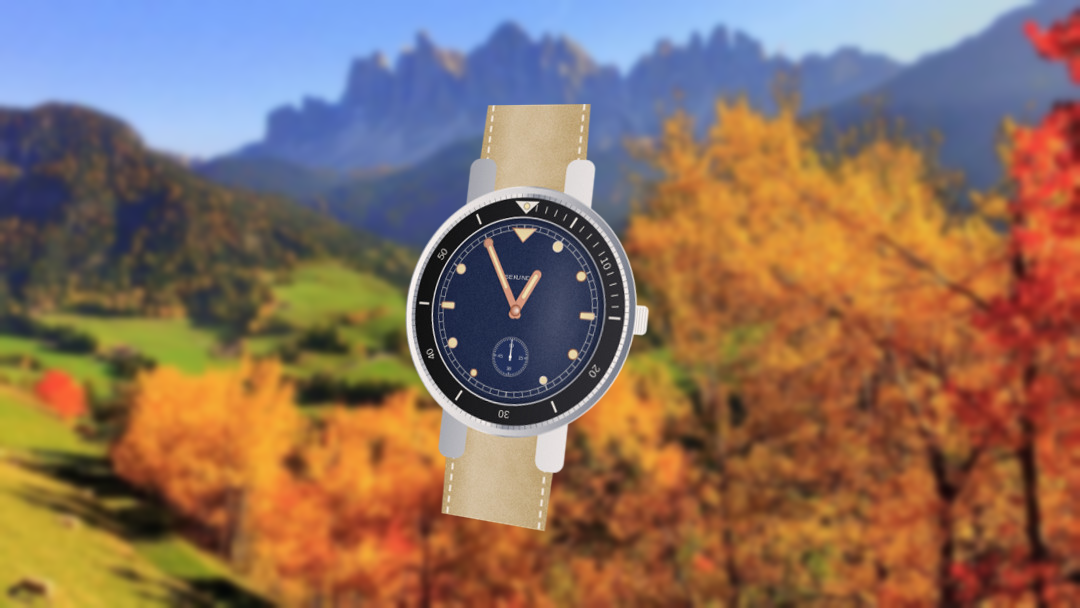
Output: {"hour": 12, "minute": 55}
